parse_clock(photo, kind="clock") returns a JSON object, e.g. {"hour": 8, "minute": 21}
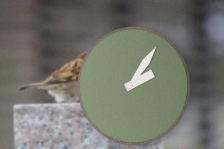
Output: {"hour": 2, "minute": 6}
